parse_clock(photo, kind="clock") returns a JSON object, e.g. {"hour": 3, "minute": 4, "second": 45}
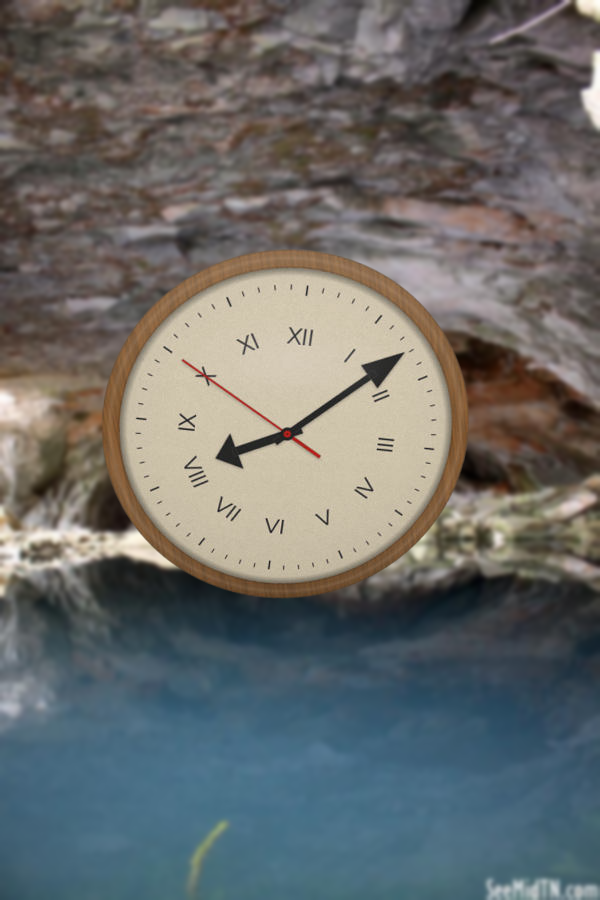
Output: {"hour": 8, "minute": 7, "second": 50}
